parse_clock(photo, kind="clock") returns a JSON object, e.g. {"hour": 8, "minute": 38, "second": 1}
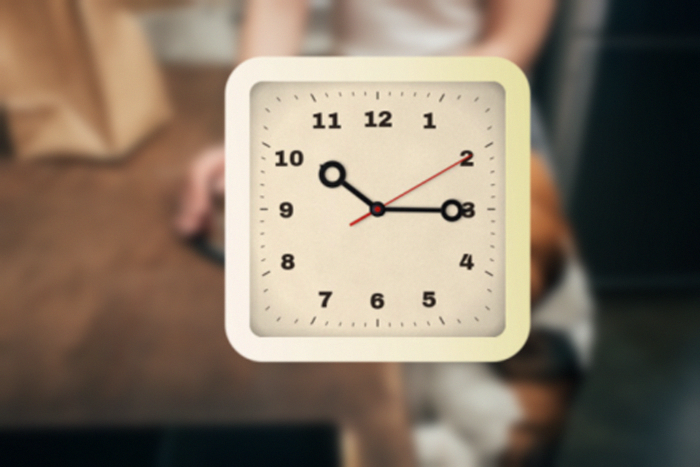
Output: {"hour": 10, "minute": 15, "second": 10}
